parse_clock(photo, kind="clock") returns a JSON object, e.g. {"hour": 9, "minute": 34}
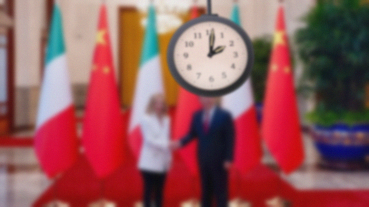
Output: {"hour": 2, "minute": 1}
